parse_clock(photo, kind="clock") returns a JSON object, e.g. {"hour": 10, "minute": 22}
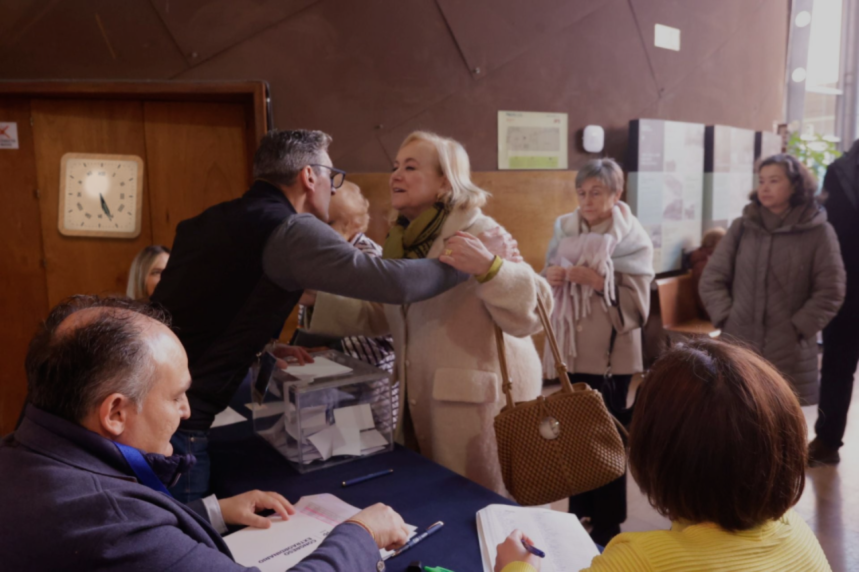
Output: {"hour": 5, "minute": 26}
